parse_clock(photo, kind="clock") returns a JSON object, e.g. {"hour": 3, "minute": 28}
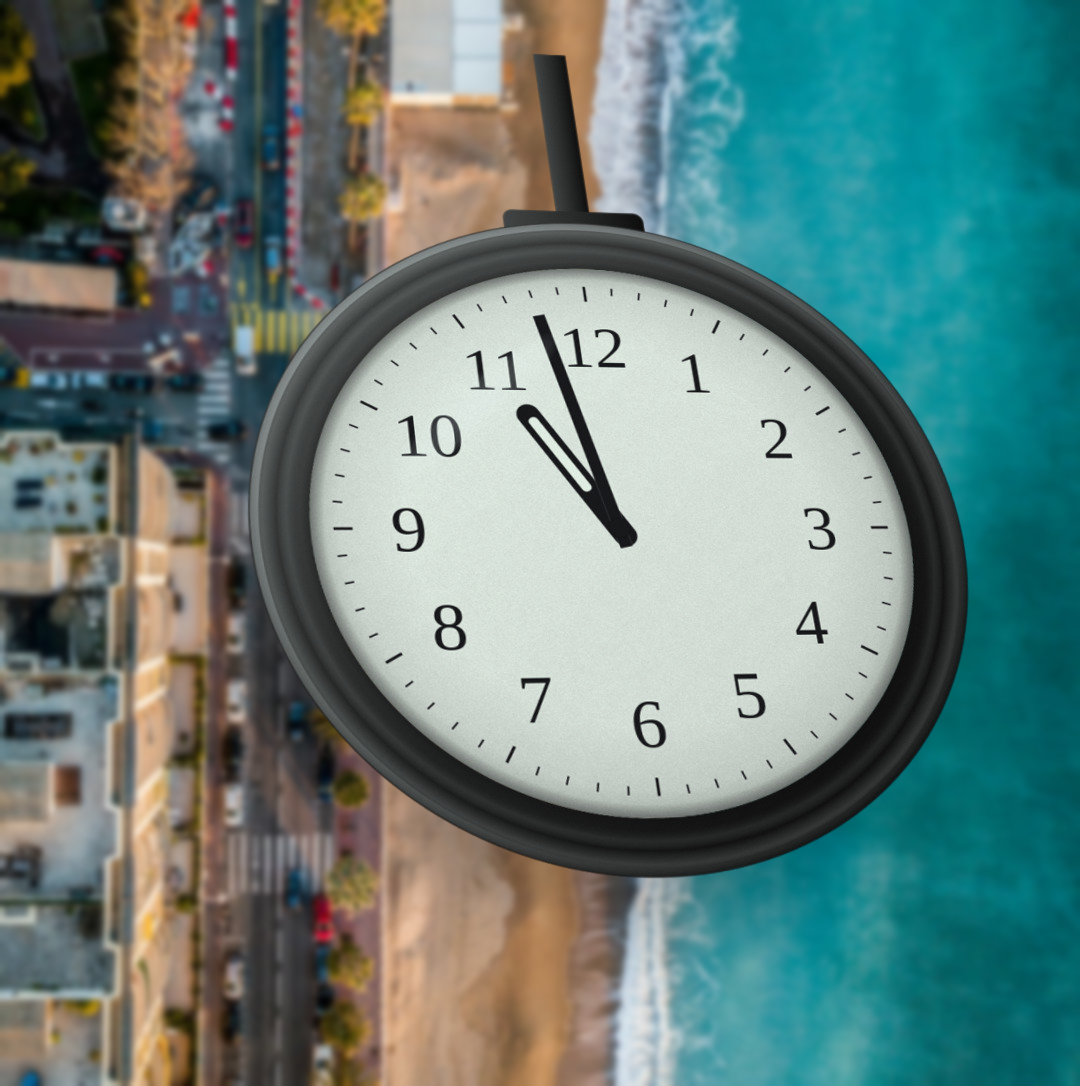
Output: {"hour": 10, "minute": 58}
